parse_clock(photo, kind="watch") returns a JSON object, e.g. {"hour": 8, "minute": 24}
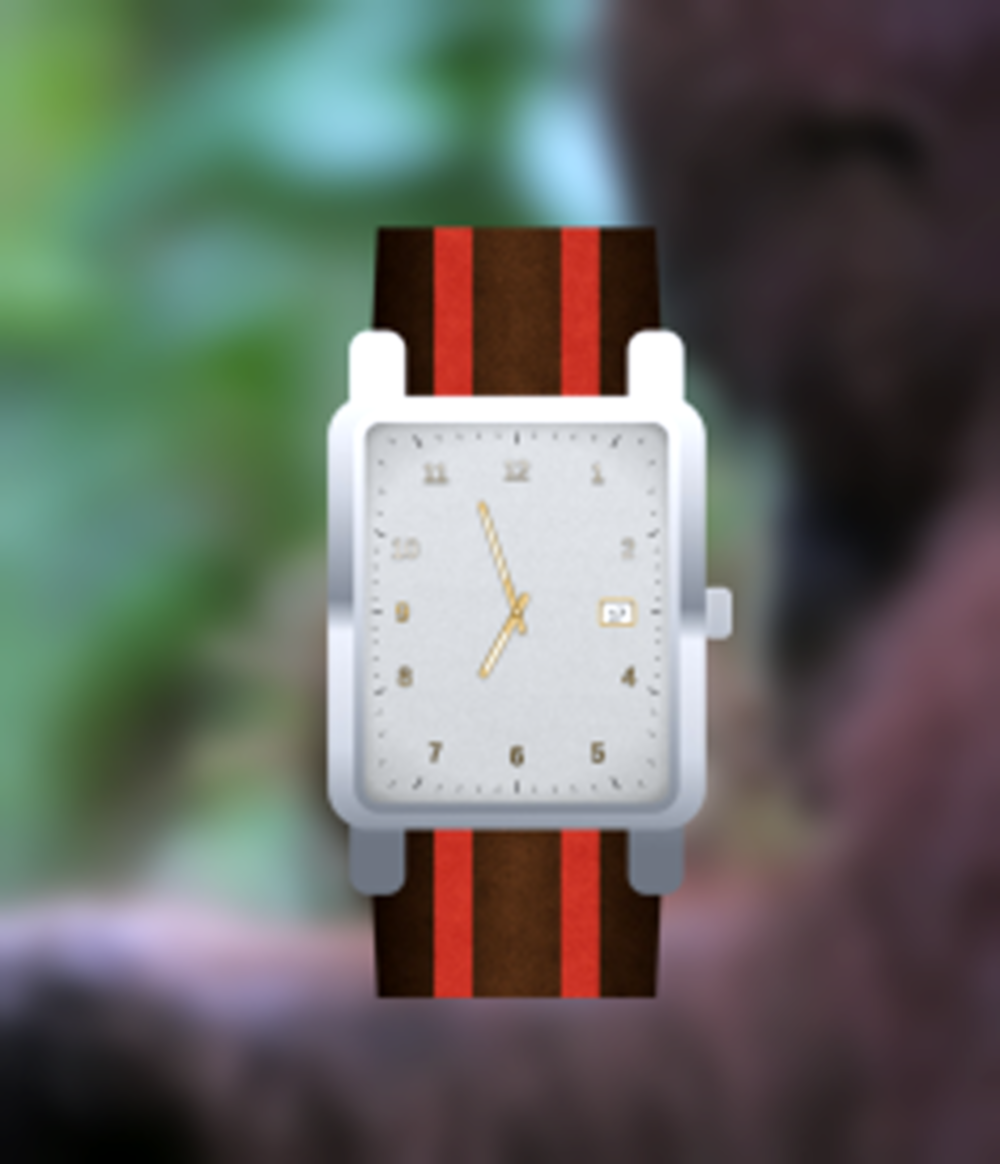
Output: {"hour": 6, "minute": 57}
